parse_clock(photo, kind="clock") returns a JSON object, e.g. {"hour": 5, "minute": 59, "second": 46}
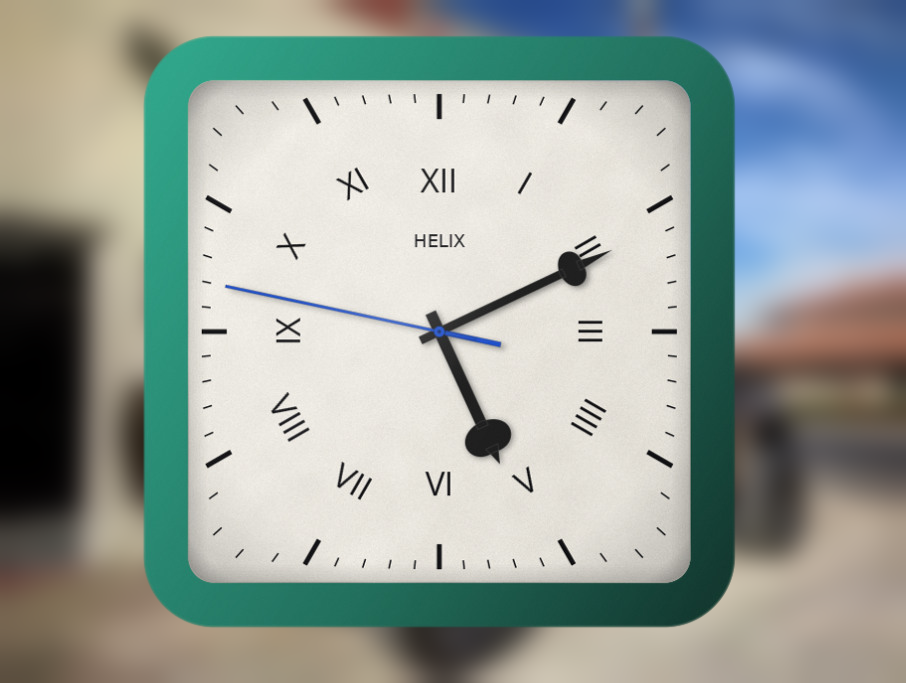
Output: {"hour": 5, "minute": 10, "second": 47}
